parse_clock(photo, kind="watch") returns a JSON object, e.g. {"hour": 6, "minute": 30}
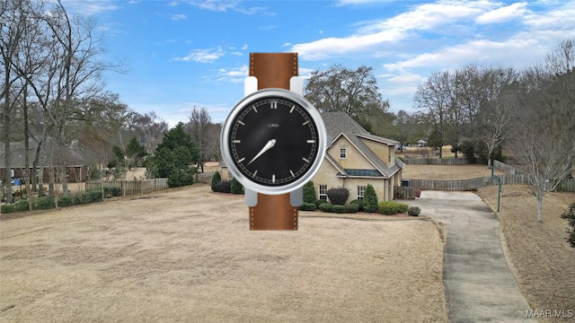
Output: {"hour": 7, "minute": 38}
